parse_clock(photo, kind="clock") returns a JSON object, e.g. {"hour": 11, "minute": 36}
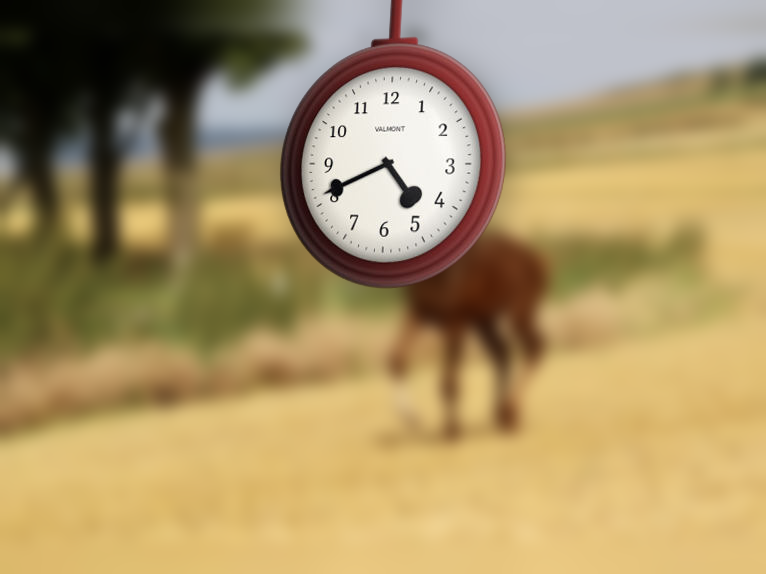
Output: {"hour": 4, "minute": 41}
